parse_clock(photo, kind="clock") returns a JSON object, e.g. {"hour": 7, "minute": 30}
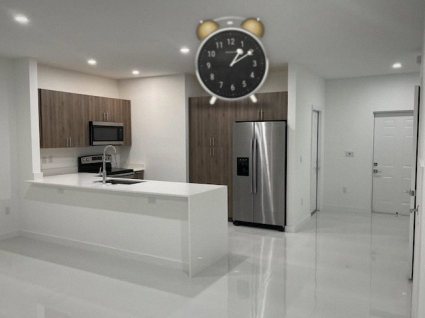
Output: {"hour": 1, "minute": 10}
